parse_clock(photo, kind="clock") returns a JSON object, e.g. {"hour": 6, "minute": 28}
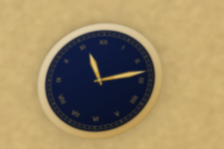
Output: {"hour": 11, "minute": 13}
